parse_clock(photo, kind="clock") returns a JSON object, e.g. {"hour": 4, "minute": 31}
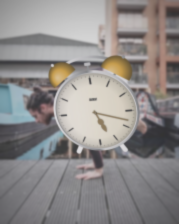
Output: {"hour": 5, "minute": 18}
